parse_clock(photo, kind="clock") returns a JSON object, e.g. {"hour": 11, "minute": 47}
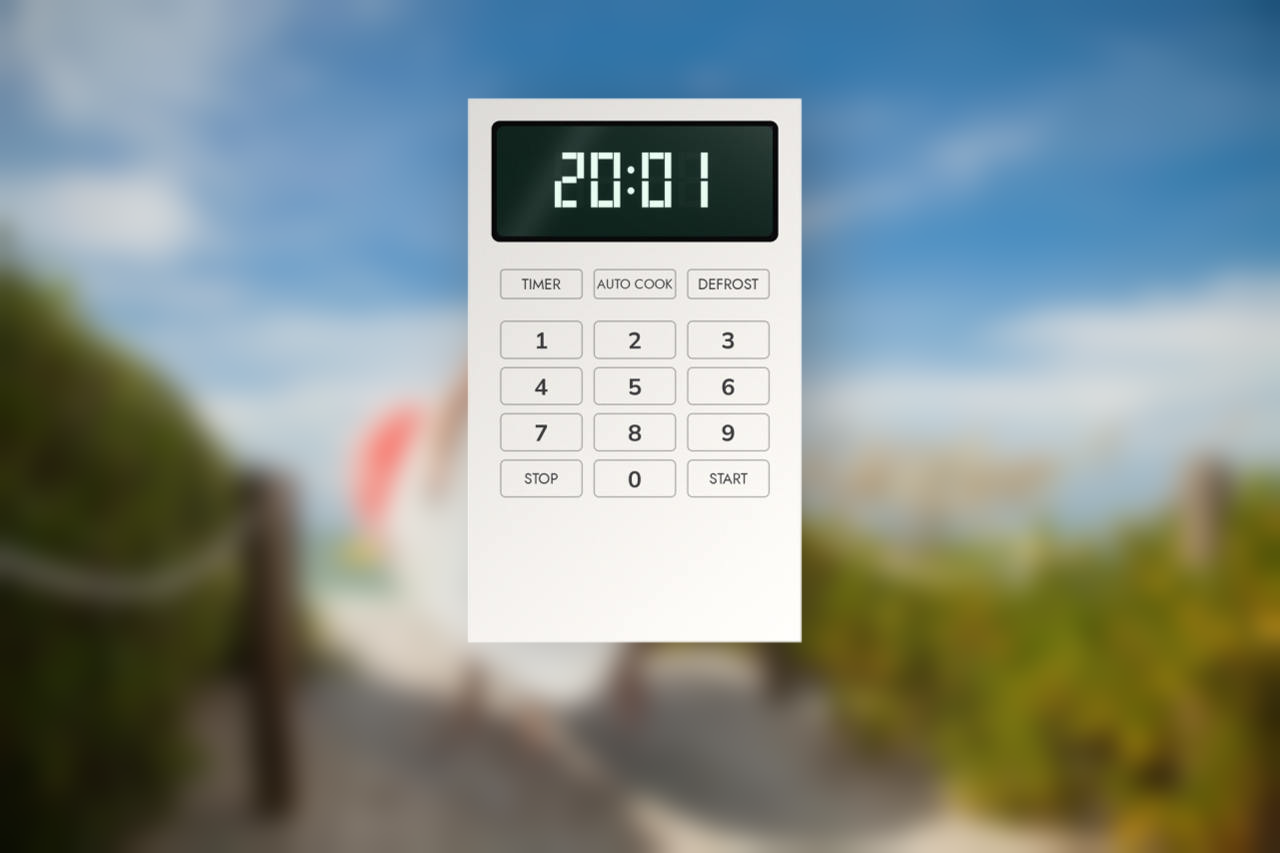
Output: {"hour": 20, "minute": 1}
